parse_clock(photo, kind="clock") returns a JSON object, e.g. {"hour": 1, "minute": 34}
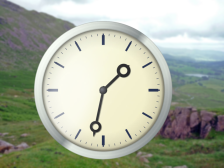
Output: {"hour": 1, "minute": 32}
